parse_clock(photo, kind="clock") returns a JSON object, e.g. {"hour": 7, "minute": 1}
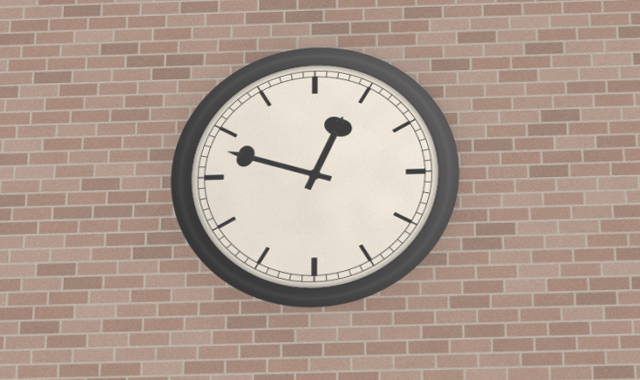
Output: {"hour": 12, "minute": 48}
